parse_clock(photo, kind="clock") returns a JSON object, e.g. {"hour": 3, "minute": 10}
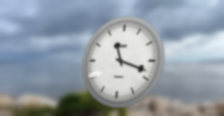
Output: {"hour": 11, "minute": 18}
